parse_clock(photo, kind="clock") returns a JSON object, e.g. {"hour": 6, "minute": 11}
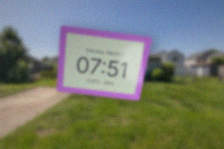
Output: {"hour": 7, "minute": 51}
